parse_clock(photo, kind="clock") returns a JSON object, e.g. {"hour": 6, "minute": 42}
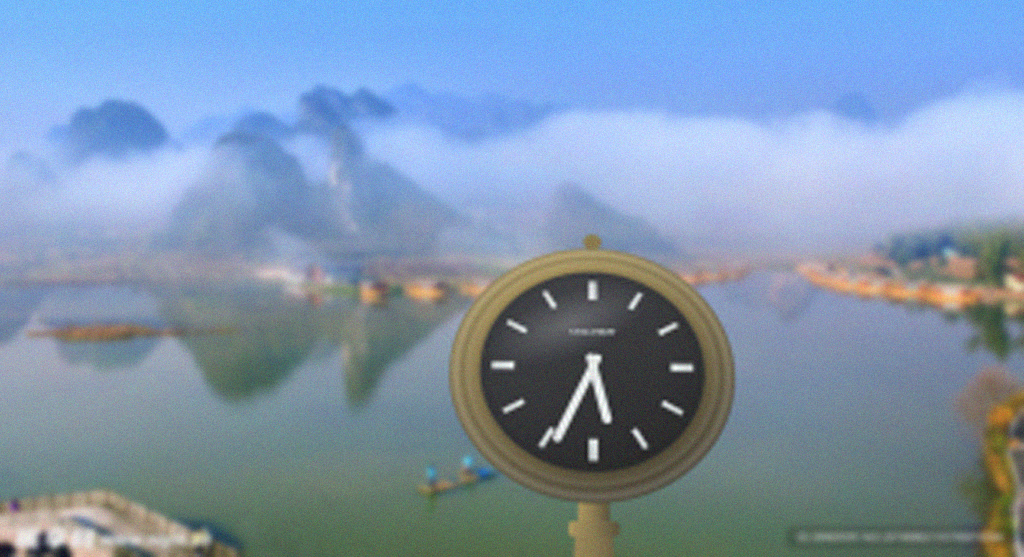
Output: {"hour": 5, "minute": 34}
